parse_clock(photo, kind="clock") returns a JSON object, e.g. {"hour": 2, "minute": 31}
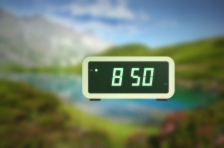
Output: {"hour": 8, "minute": 50}
